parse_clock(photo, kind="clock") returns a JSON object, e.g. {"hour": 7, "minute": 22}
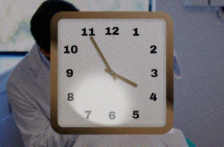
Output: {"hour": 3, "minute": 55}
